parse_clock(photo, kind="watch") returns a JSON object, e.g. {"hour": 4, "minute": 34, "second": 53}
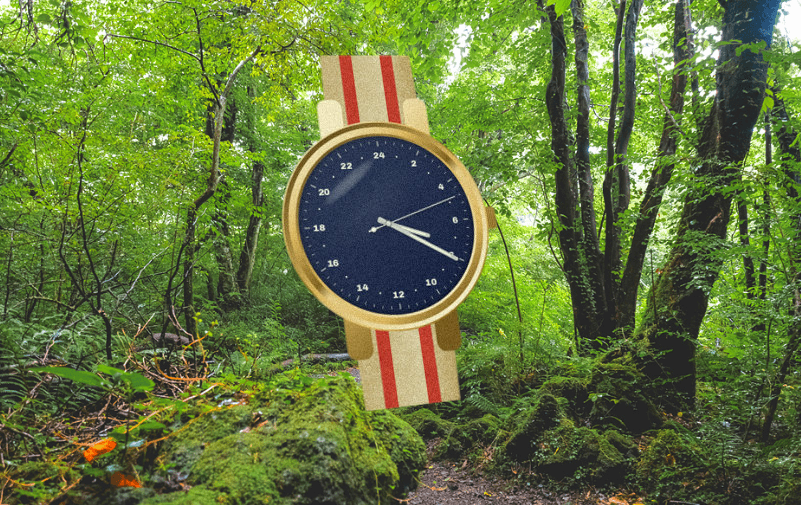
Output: {"hour": 7, "minute": 20, "second": 12}
